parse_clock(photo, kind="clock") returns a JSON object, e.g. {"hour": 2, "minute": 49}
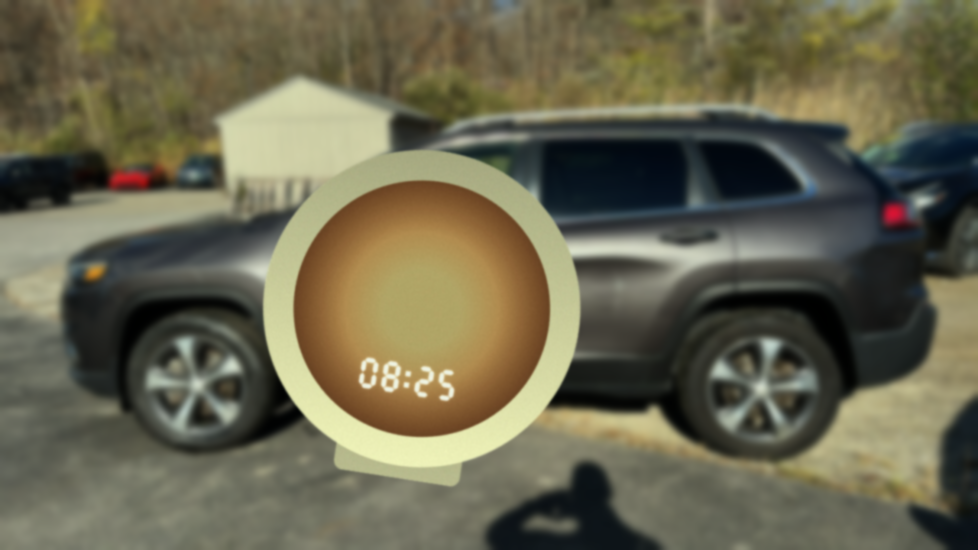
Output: {"hour": 8, "minute": 25}
